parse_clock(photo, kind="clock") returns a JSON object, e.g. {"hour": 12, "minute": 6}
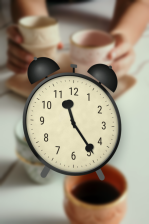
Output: {"hour": 11, "minute": 24}
